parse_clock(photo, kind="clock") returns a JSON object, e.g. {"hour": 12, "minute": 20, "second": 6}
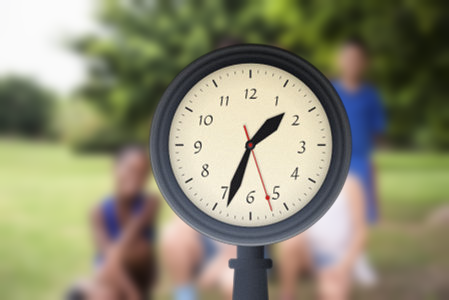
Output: {"hour": 1, "minute": 33, "second": 27}
